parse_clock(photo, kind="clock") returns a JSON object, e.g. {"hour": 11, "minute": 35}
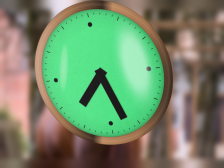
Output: {"hour": 7, "minute": 27}
